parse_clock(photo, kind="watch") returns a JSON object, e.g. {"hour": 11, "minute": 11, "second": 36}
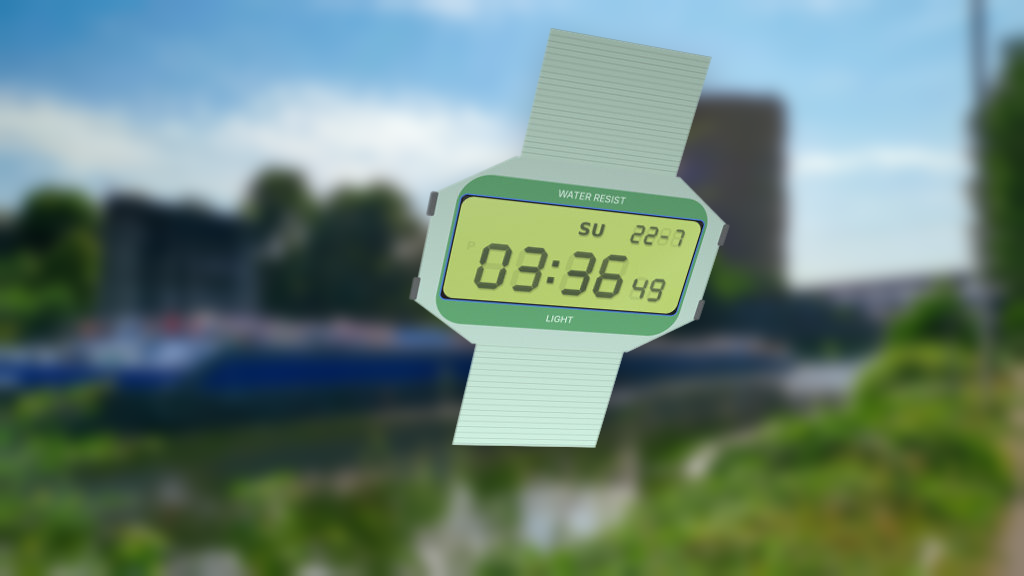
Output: {"hour": 3, "minute": 36, "second": 49}
